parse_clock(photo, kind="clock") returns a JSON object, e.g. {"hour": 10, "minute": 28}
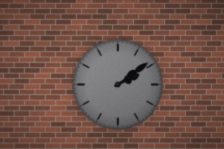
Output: {"hour": 2, "minute": 9}
